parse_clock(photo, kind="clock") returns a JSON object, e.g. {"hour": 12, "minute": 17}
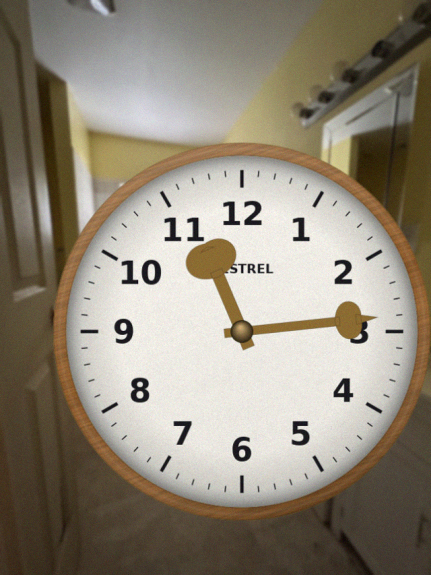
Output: {"hour": 11, "minute": 14}
